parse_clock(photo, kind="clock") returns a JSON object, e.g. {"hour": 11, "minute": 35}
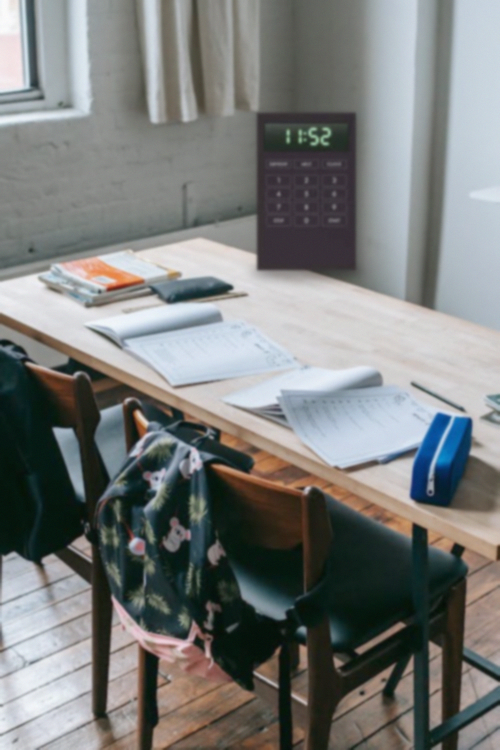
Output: {"hour": 11, "minute": 52}
